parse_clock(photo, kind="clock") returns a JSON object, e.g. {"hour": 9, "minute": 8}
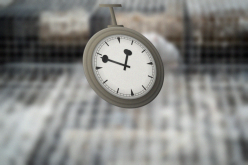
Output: {"hour": 12, "minute": 49}
